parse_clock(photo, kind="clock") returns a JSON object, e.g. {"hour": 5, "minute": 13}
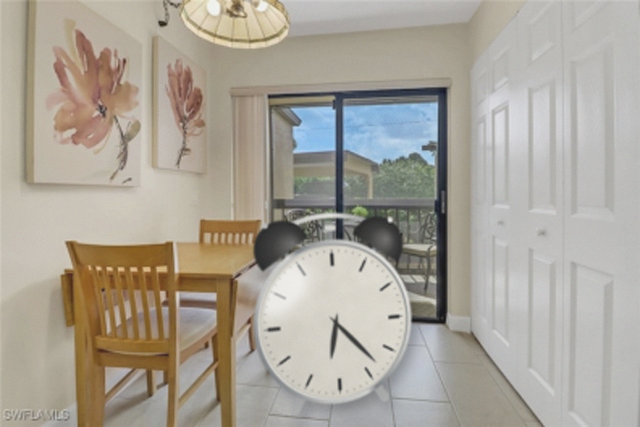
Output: {"hour": 6, "minute": 23}
